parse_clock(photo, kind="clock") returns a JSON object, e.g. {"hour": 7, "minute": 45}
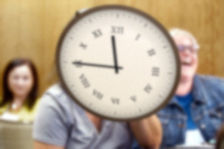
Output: {"hour": 11, "minute": 45}
